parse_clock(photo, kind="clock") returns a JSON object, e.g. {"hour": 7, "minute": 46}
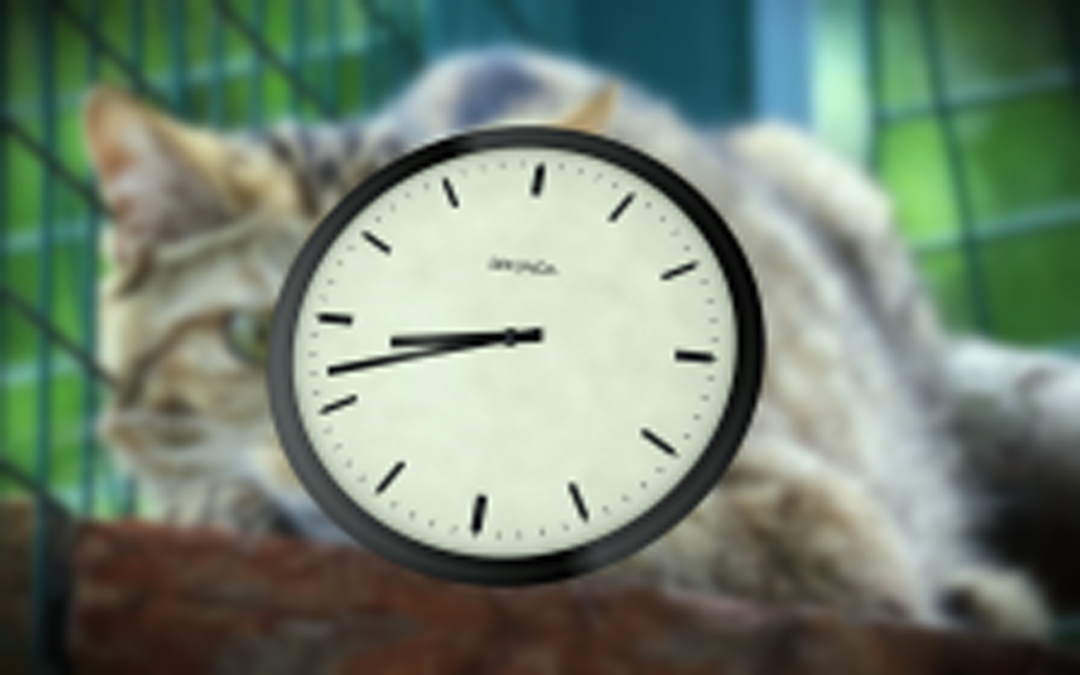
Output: {"hour": 8, "minute": 42}
